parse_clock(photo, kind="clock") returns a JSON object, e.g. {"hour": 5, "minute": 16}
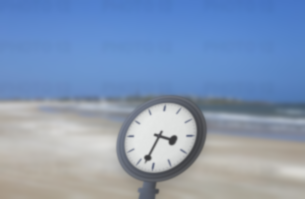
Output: {"hour": 3, "minute": 33}
